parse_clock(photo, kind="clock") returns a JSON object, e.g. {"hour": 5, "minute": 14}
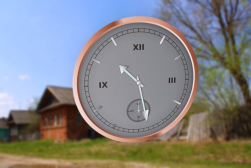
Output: {"hour": 10, "minute": 28}
